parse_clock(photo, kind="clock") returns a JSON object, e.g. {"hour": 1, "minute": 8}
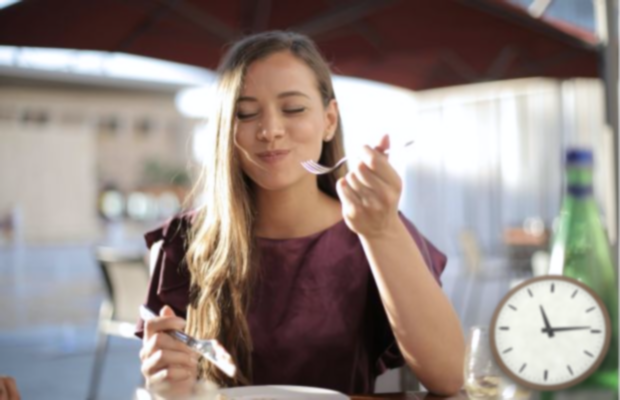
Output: {"hour": 11, "minute": 14}
